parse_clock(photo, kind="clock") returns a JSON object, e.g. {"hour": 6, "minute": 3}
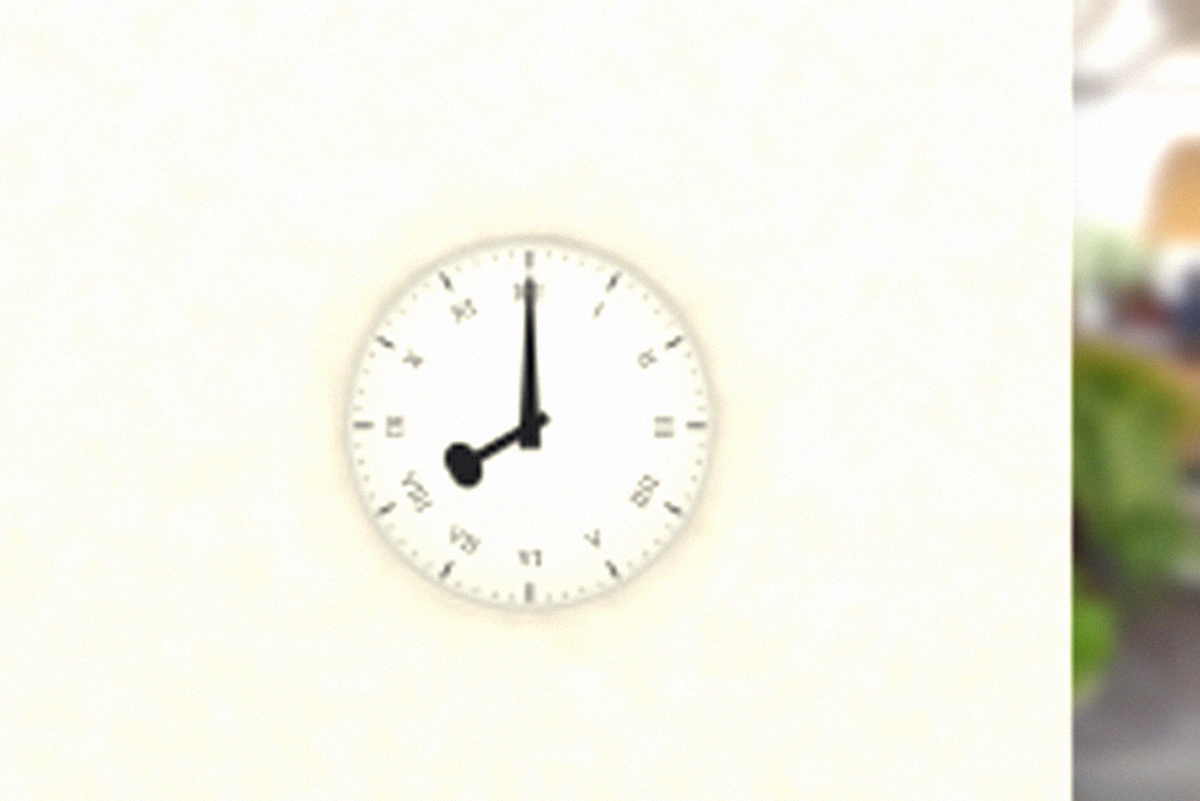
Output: {"hour": 8, "minute": 0}
